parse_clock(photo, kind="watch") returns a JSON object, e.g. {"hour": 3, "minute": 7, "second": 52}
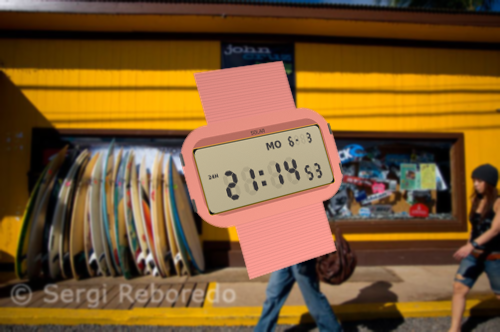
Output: {"hour": 21, "minute": 14, "second": 53}
